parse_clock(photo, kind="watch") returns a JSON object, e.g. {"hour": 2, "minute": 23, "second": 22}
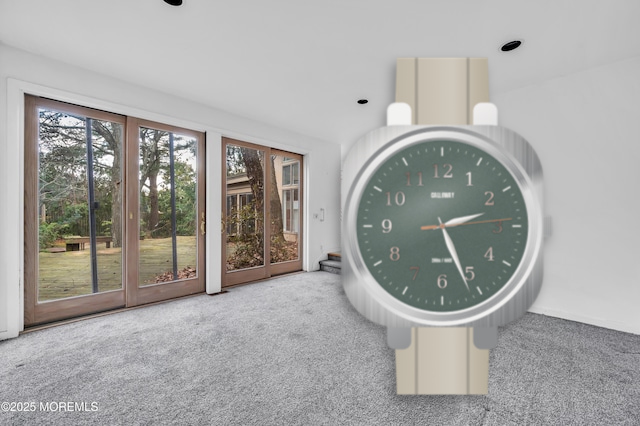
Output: {"hour": 2, "minute": 26, "second": 14}
